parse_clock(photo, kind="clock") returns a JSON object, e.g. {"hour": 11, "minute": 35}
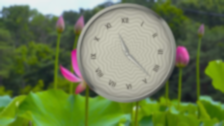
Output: {"hour": 11, "minute": 23}
